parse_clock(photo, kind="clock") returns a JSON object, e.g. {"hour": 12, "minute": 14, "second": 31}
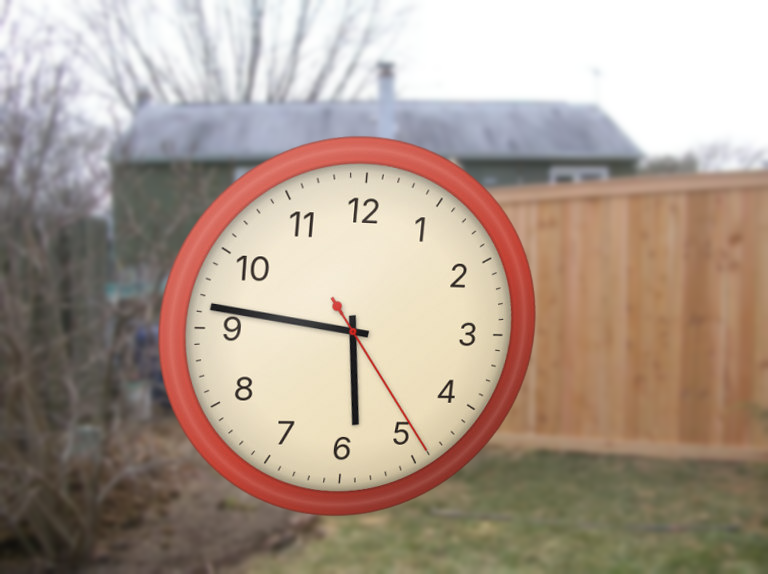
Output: {"hour": 5, "minute": 46, "second": 24}
